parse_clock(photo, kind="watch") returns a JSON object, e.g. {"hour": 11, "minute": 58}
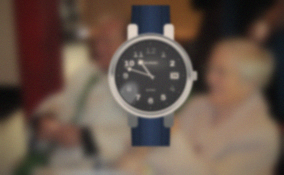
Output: {"hour": 10, "minute": 48}
